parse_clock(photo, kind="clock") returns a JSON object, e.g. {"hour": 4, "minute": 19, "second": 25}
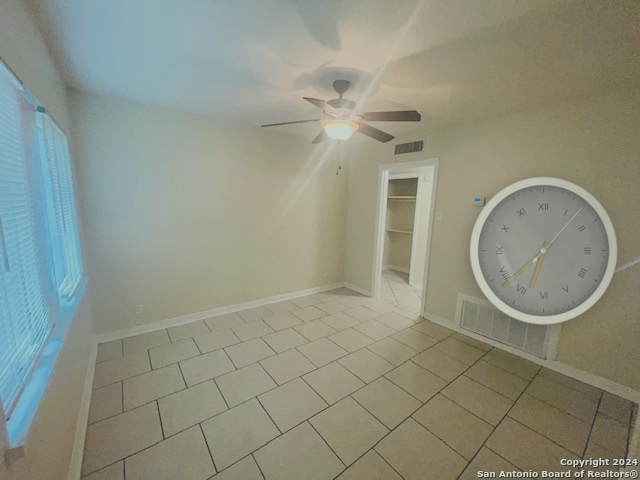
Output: {"hour": 6, "minute": 38, "second": 7}
